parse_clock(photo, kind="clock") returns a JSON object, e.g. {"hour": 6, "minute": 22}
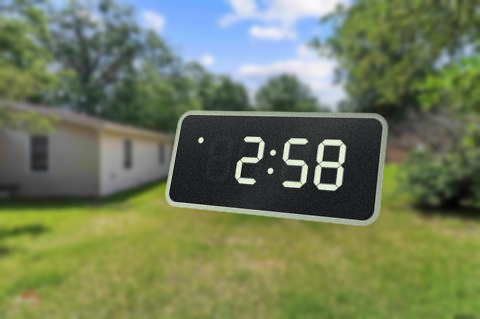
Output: {"hour": 2, "minute": 58}
